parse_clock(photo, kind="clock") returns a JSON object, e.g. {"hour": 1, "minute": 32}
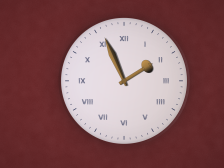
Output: {"hour": 1, "minute": 56}
